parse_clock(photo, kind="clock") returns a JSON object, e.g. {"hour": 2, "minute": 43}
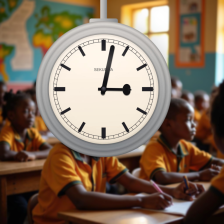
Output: {"hour": 3, "minute": 2}
